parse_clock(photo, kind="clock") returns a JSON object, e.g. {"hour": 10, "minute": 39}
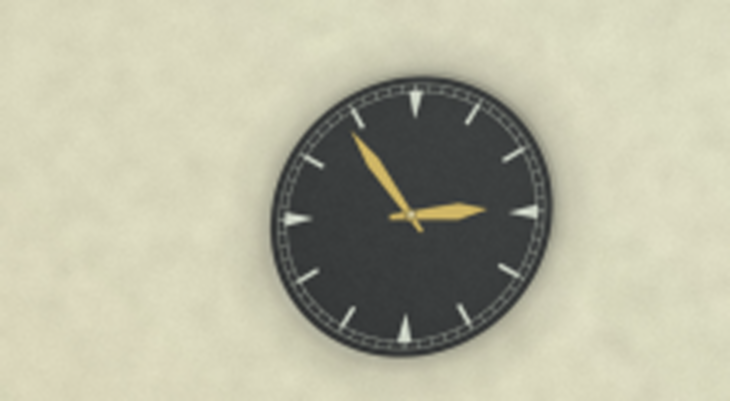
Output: {"hour": 2, "minute": 54}
